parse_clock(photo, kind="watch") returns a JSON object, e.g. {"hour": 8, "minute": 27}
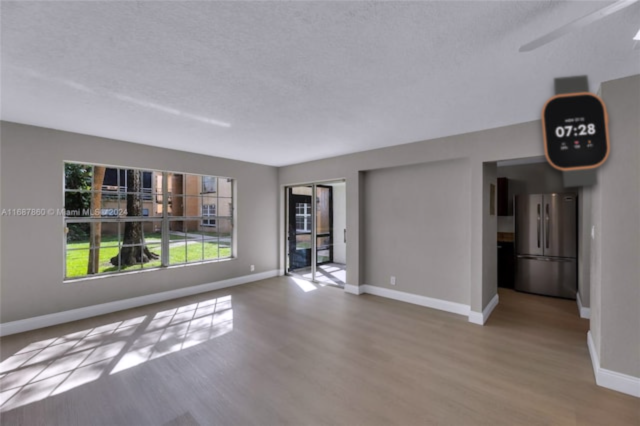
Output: {"hour": 7, "minute": 28}
